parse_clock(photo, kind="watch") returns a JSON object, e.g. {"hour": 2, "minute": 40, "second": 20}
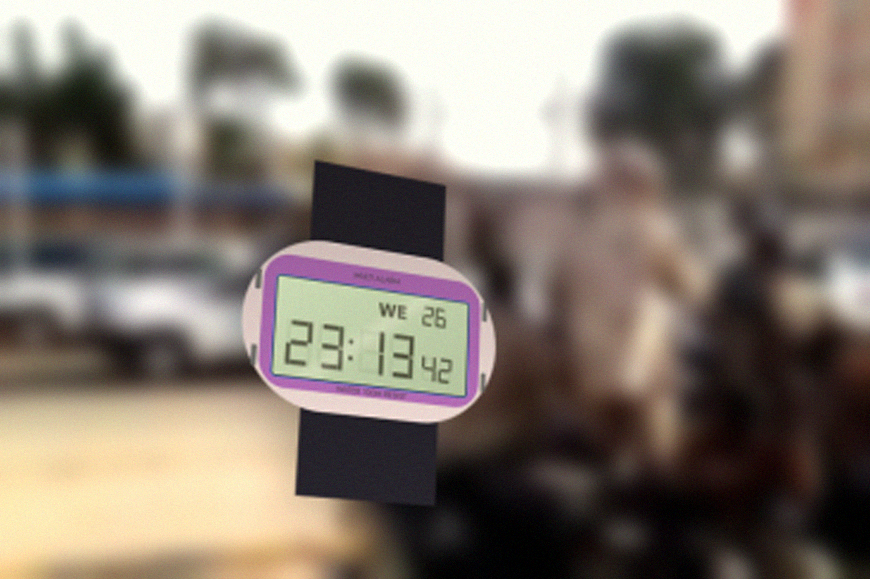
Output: {"hour": 23, "minute": 13, "second": 42}
